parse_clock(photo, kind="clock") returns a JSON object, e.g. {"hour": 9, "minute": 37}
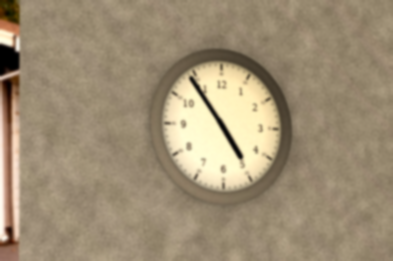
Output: {"hour": 4, "minute": 54}
